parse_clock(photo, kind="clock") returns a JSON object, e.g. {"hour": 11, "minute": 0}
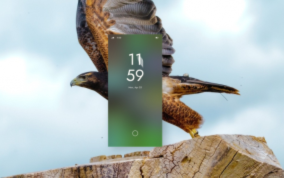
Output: {"hour": 11, "minute": 59}
